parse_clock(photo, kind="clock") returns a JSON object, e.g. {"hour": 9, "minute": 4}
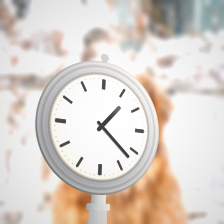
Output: {"hour": 1, "minute": 22}
